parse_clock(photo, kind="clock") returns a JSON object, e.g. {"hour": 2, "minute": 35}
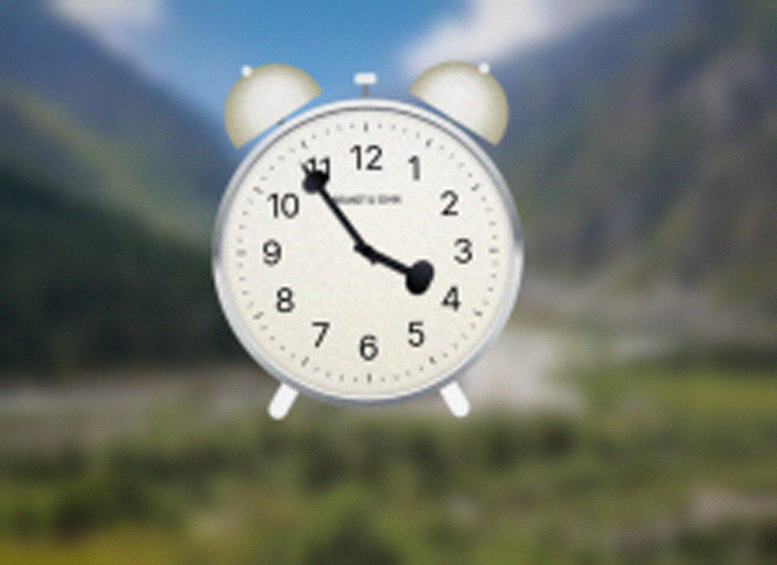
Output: {"hour": 3, "minute": 54}
